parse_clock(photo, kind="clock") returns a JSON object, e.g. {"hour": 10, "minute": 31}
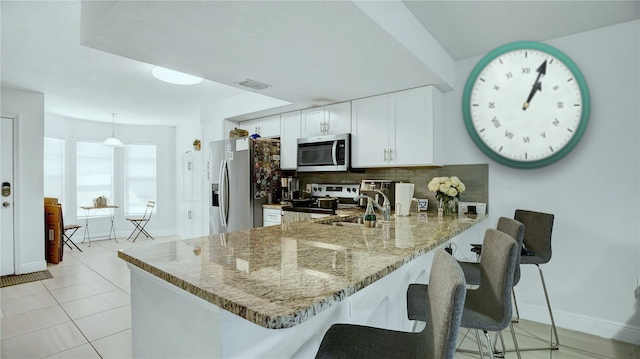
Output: {"hour": 1, "minute": 4}
